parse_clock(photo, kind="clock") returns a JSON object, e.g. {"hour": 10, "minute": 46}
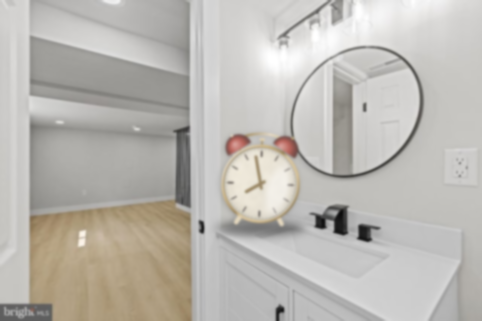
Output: {"hour": 7, "minute": 58}
